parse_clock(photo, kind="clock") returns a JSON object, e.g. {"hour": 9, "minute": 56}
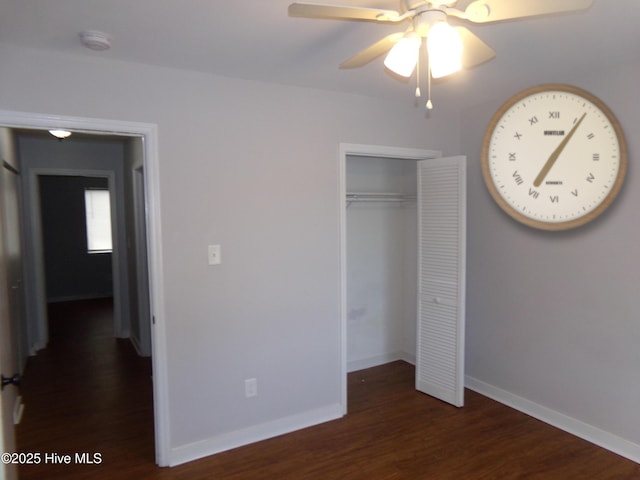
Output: {"hour": 7, "minute": 6}
